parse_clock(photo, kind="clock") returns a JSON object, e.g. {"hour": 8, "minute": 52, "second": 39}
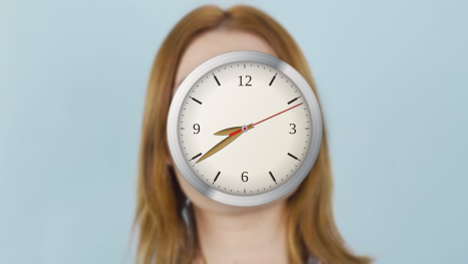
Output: {"hour": 8, "minute": 39, "second": 11}
